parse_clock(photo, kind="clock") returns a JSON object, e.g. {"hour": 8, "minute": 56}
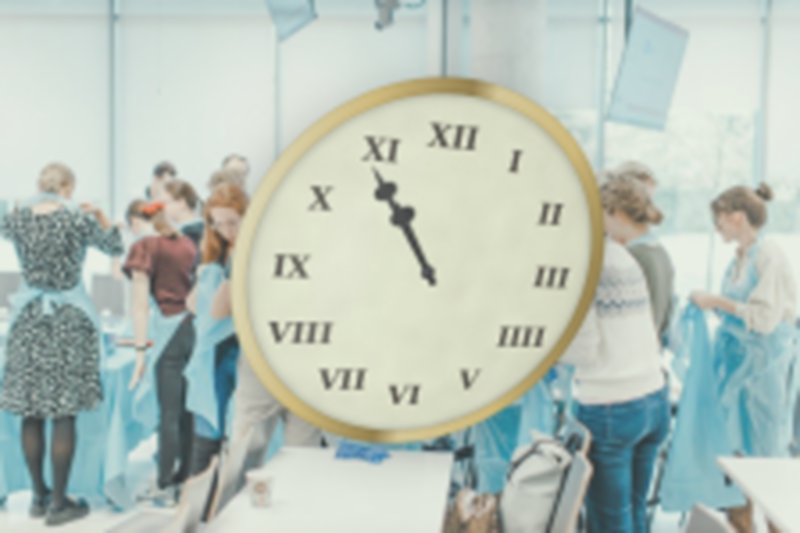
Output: {"hour": 10, "minute": 54}
